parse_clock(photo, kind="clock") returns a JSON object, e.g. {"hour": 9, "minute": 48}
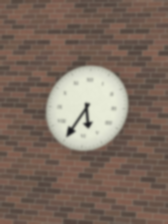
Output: {"hour": 5, "minute": 35}
